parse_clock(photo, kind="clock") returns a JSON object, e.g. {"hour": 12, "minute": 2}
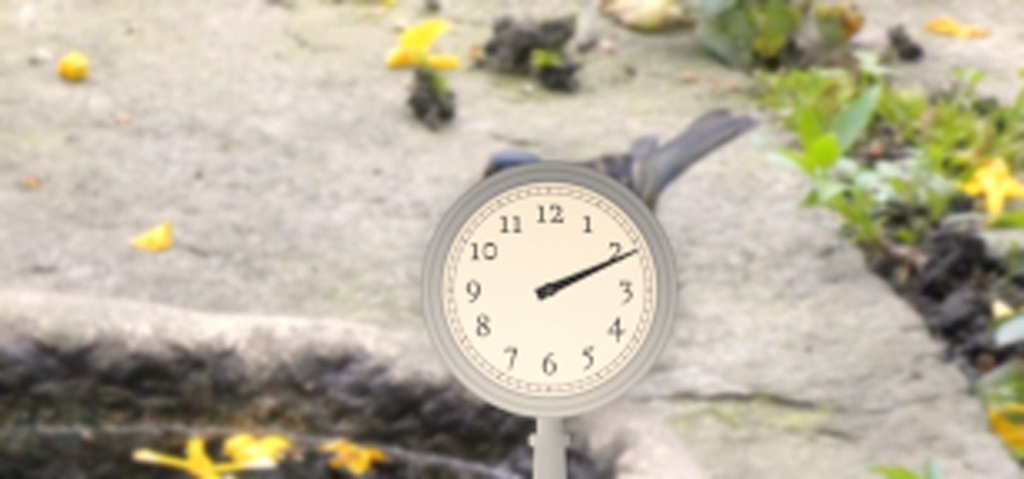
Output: {"hour": 2, "minute": 11}
